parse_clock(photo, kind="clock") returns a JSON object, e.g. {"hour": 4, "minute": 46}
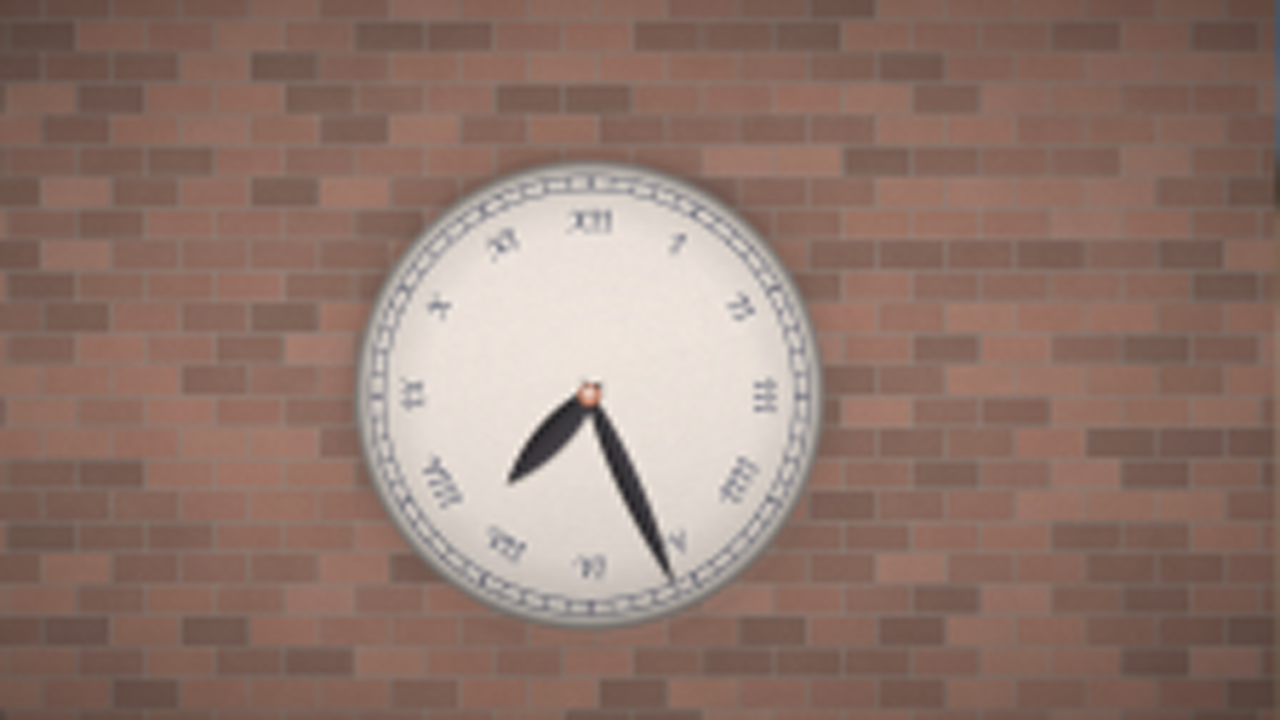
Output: {"hour": 7, "minute": 26}
